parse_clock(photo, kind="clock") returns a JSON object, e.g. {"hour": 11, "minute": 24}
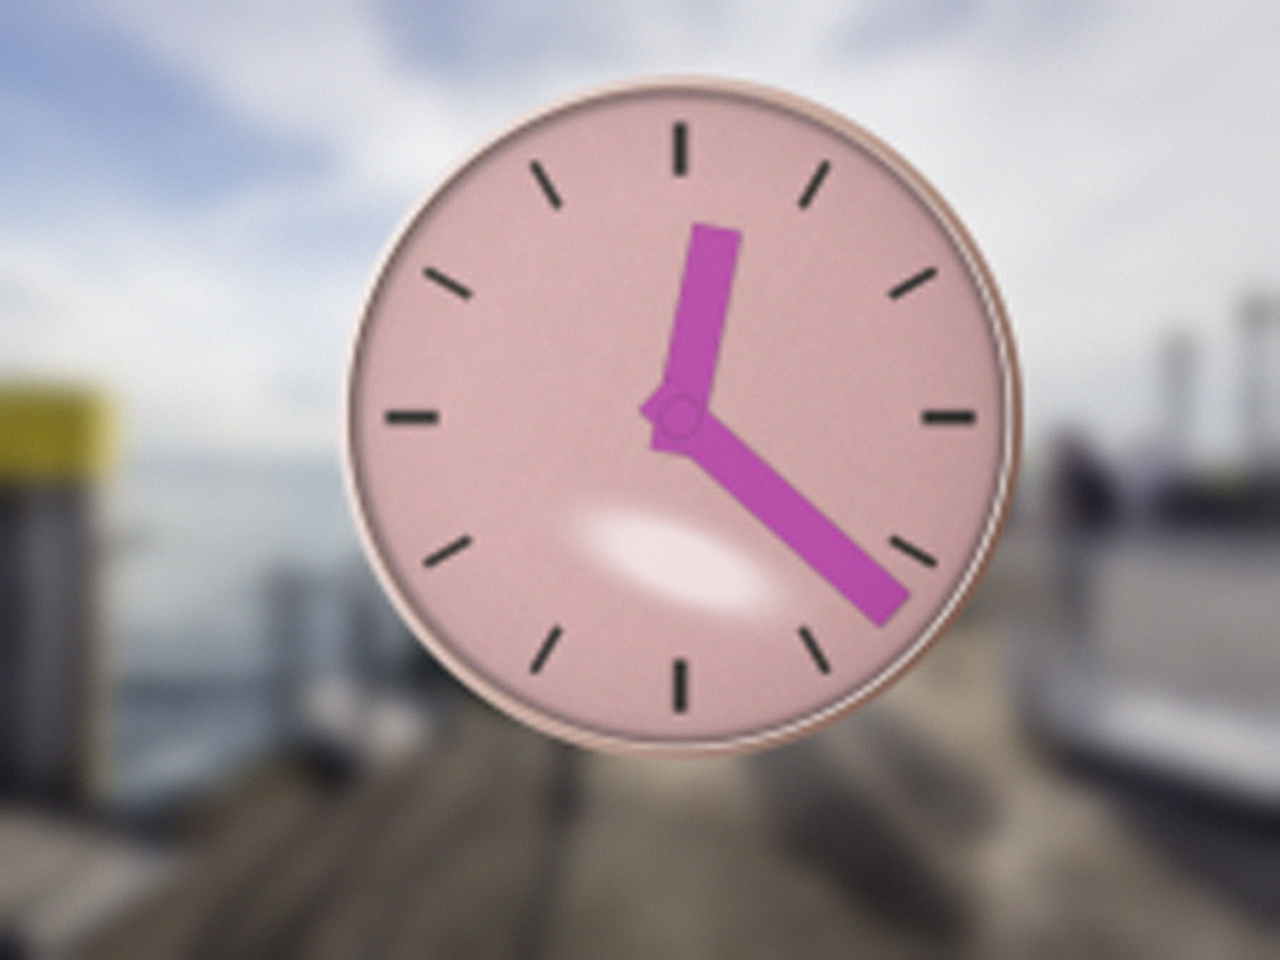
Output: {"hour": 12, "minute": 22}
